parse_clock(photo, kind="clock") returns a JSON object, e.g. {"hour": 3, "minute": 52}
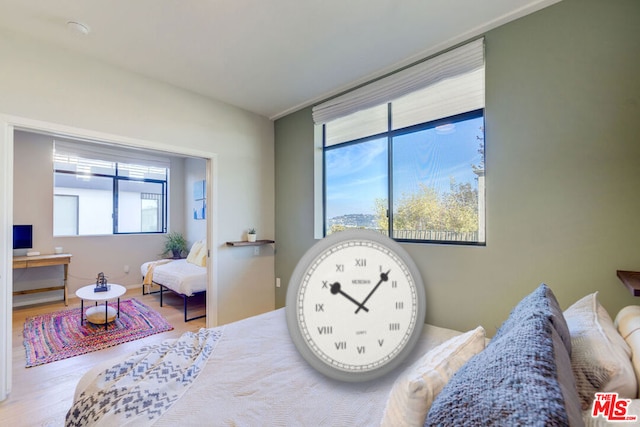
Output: {"hour": 10, "minute": 7}
